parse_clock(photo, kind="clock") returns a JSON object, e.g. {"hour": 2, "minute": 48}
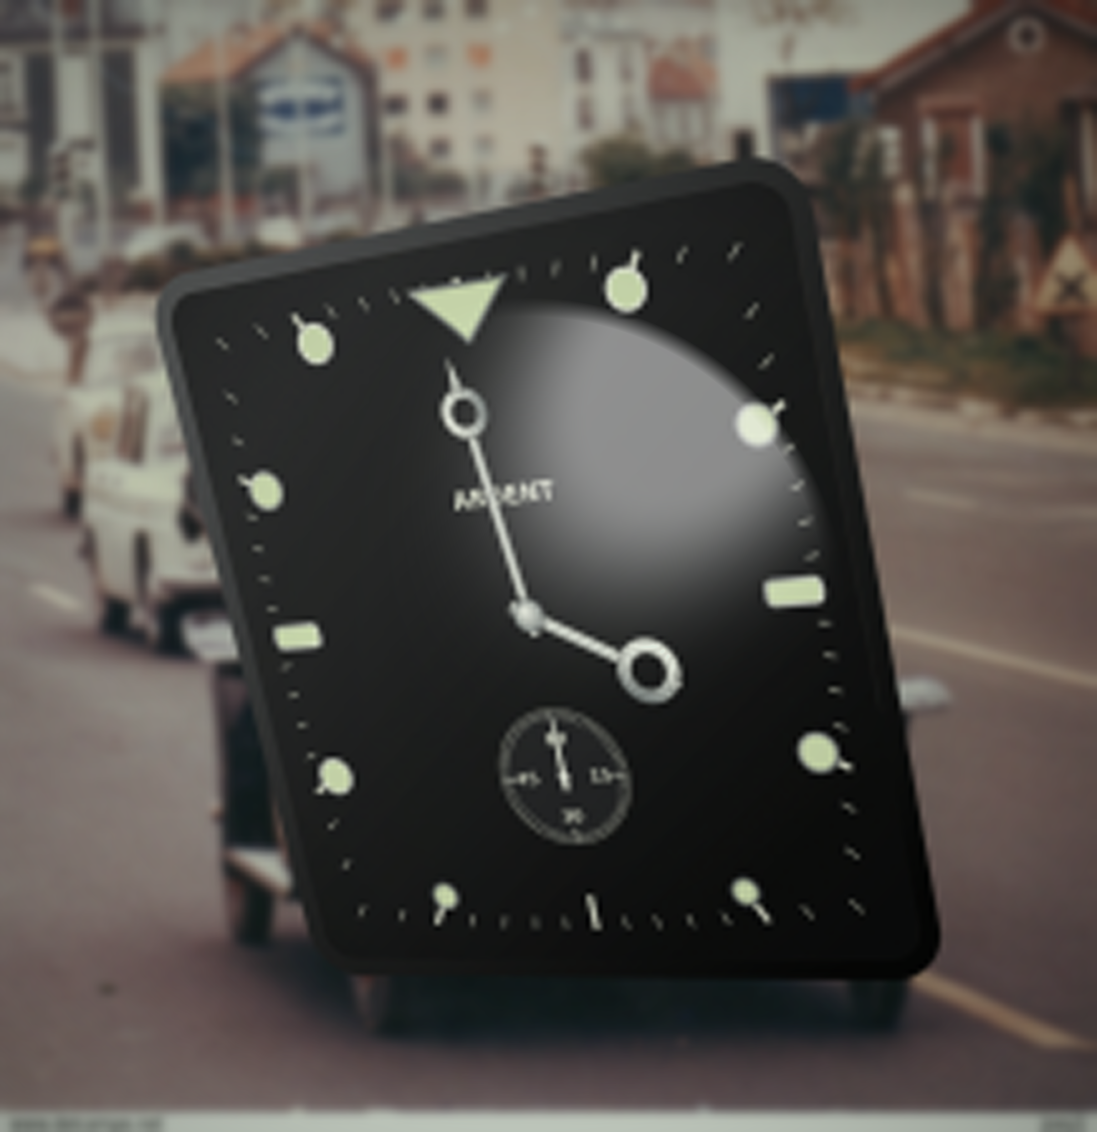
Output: {"hour": 3, "minute": 59}
